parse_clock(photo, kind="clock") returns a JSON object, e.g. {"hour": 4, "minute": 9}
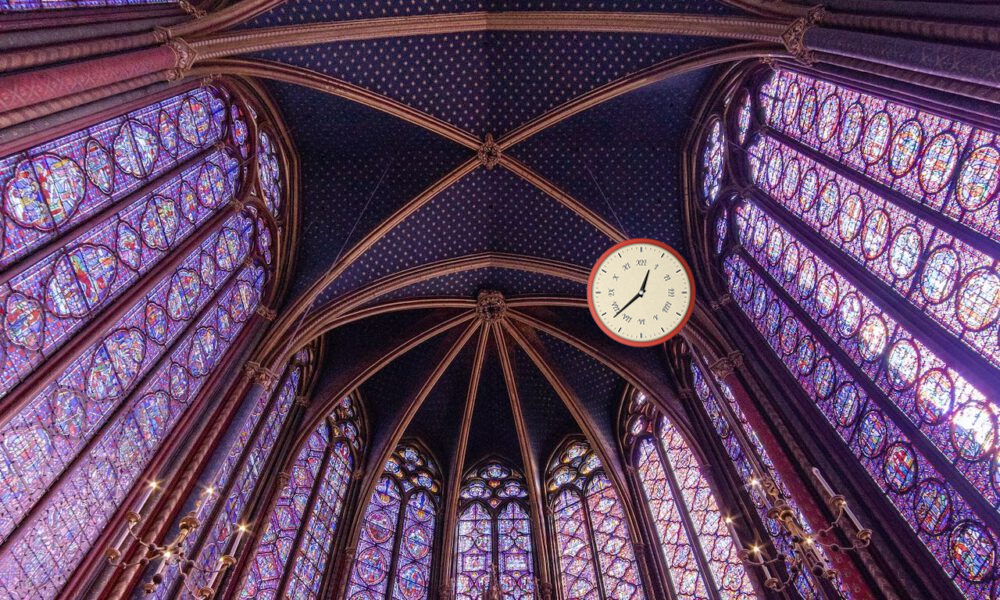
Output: {"hour": 12, "minute": 38}
